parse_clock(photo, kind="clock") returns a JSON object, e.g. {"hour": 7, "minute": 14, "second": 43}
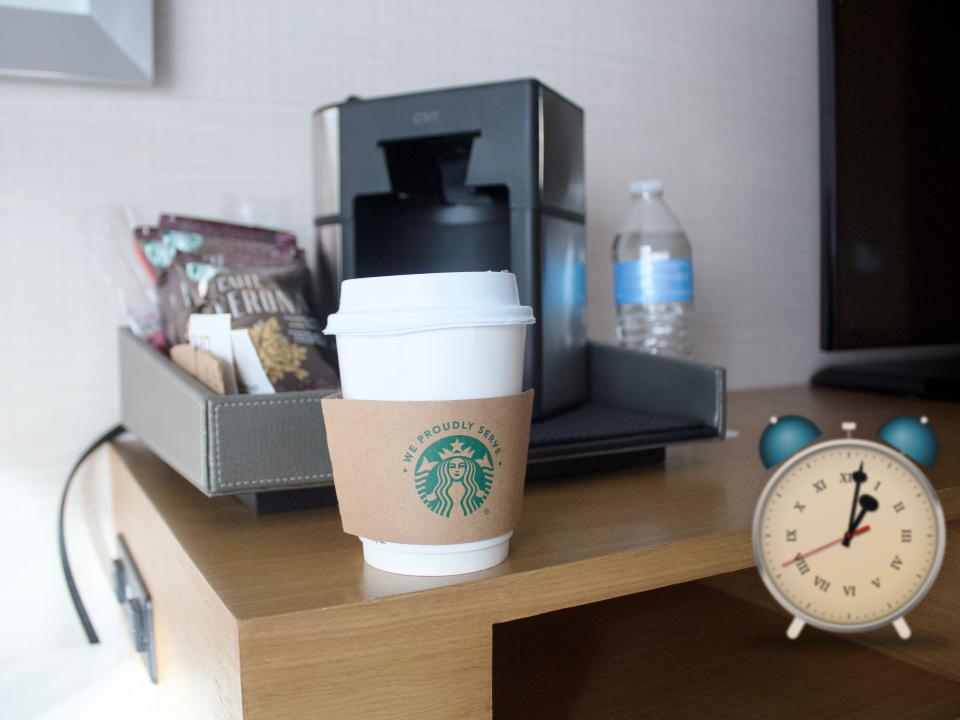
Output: {"hour": 1, "minute": 1, "second": 41}
